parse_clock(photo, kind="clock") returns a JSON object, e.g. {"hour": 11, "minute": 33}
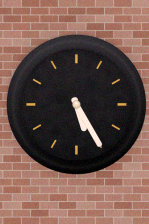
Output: {"hour": 5, "minute": 25}
